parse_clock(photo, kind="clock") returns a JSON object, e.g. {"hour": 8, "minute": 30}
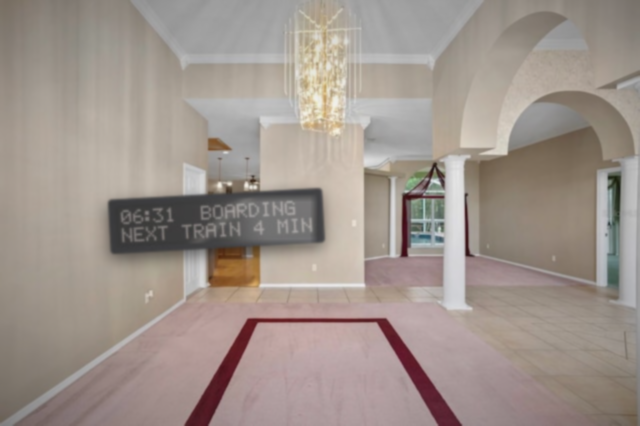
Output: {"hour": 6, "minute": 31}
